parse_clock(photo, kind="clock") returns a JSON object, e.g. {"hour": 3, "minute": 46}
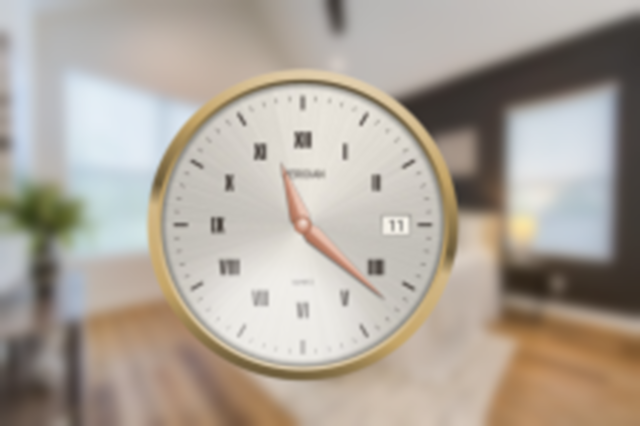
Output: {"hour": 11, "minute": 22}
